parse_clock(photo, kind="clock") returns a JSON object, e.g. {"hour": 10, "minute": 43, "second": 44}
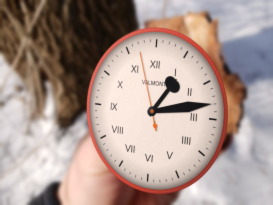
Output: {"hour": 1, "minute": 12, "second": 57}
